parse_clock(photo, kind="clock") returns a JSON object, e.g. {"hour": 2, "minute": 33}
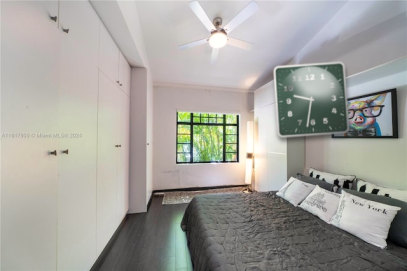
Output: {"hour": 9, "minute": 32}
